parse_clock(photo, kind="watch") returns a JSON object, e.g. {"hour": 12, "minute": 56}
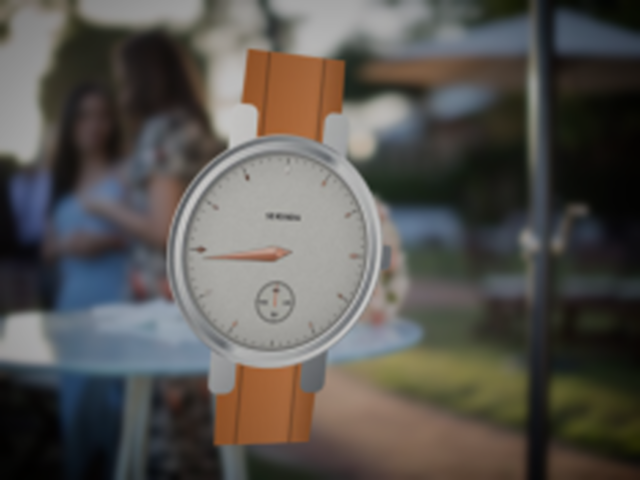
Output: {"hour": 8, "minute": 44}
